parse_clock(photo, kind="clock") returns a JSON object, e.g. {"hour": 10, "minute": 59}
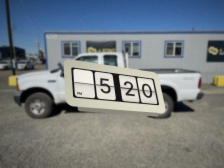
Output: {"hour": 5, "minute": 20}
